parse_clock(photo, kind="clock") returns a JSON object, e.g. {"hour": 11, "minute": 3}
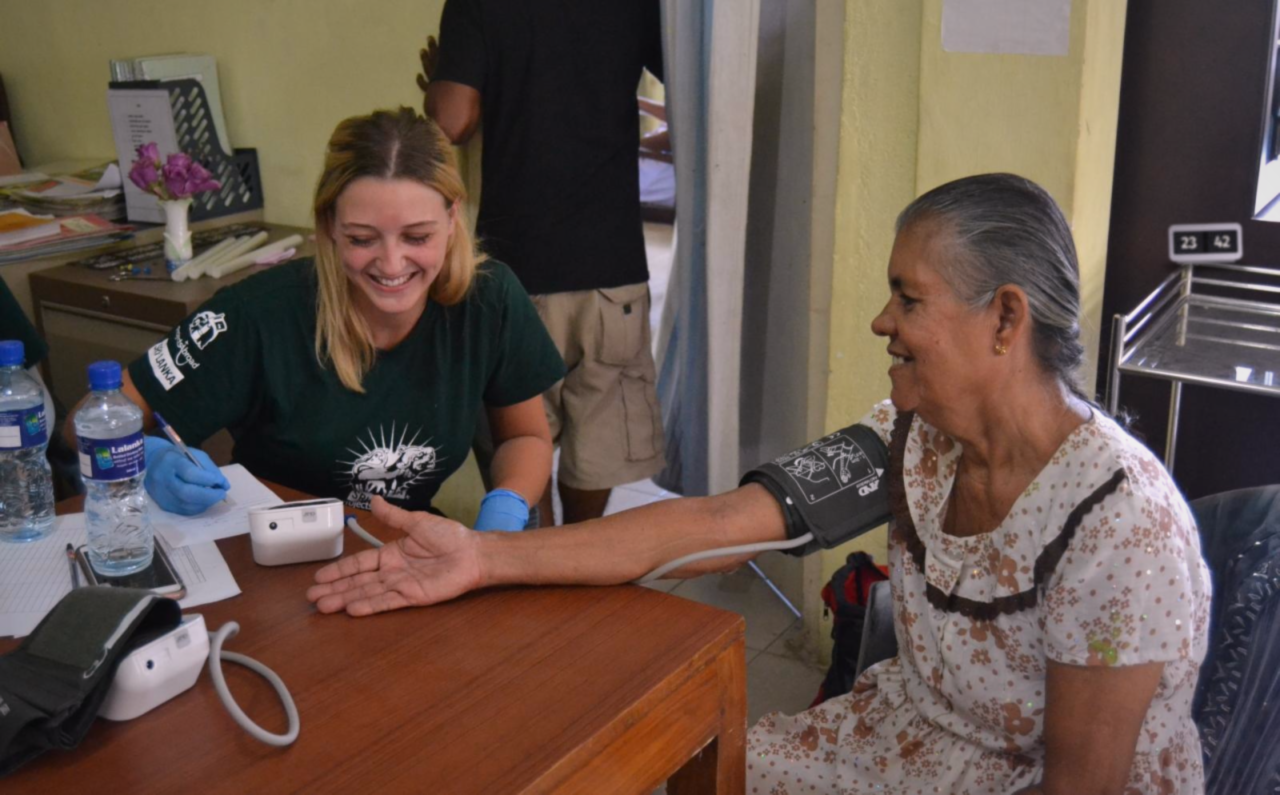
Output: {"hour": 23, "minute": 42}
